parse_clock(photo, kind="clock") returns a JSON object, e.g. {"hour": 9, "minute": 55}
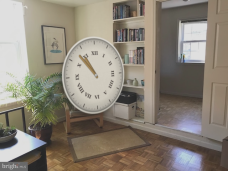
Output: {"hour": 10, "minute": 53}
